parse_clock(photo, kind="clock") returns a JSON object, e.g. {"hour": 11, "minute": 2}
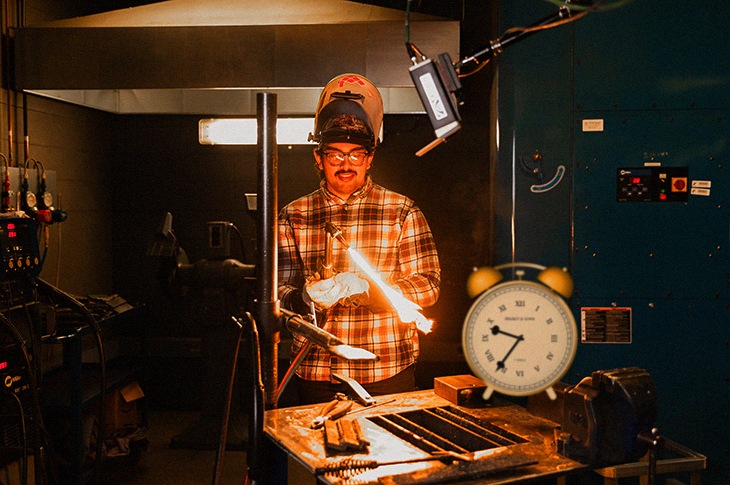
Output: {"hour": 9, "minute": 36}
